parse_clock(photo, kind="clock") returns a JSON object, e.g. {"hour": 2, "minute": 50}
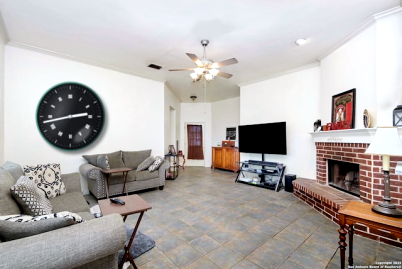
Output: {"hour": 2, "minute": 43}
